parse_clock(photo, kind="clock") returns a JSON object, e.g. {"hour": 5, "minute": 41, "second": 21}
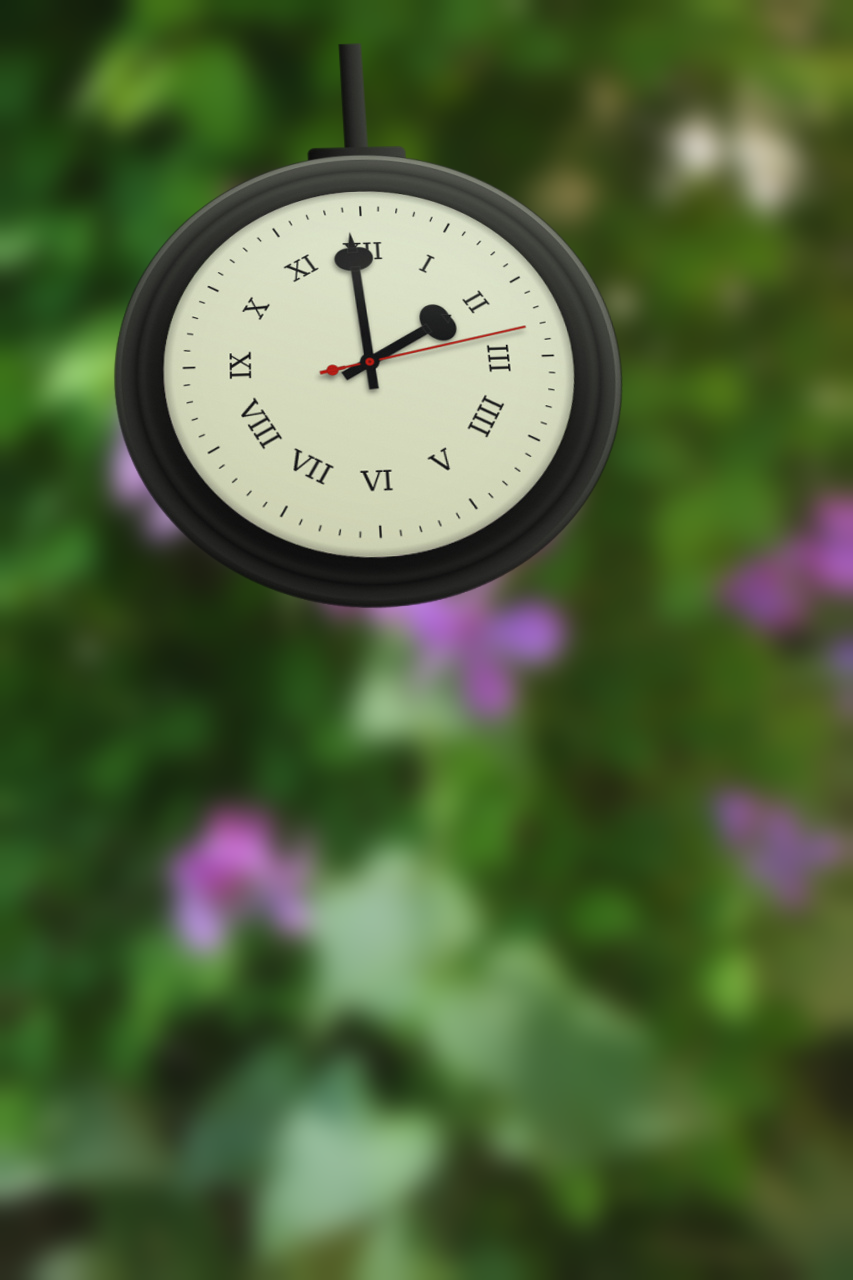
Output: {"hour": 1, "minute": 59, "second": 13}
